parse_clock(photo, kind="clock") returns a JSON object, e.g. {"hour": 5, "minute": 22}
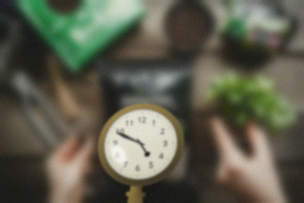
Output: {"hour": 4, "minute": 49}
